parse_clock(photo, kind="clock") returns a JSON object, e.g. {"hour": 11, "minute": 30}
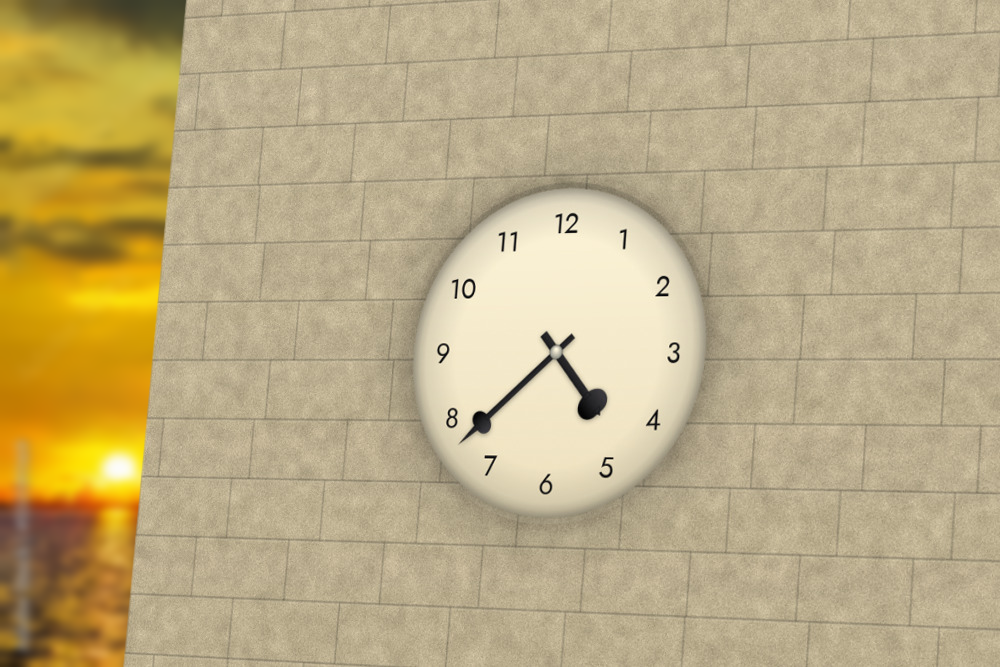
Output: {"hour": 4, "minute": 38}
